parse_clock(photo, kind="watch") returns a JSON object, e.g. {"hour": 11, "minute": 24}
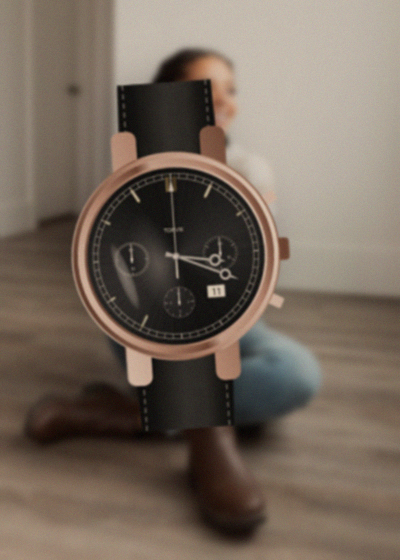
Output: {"hour": 3, "minute": 19}
